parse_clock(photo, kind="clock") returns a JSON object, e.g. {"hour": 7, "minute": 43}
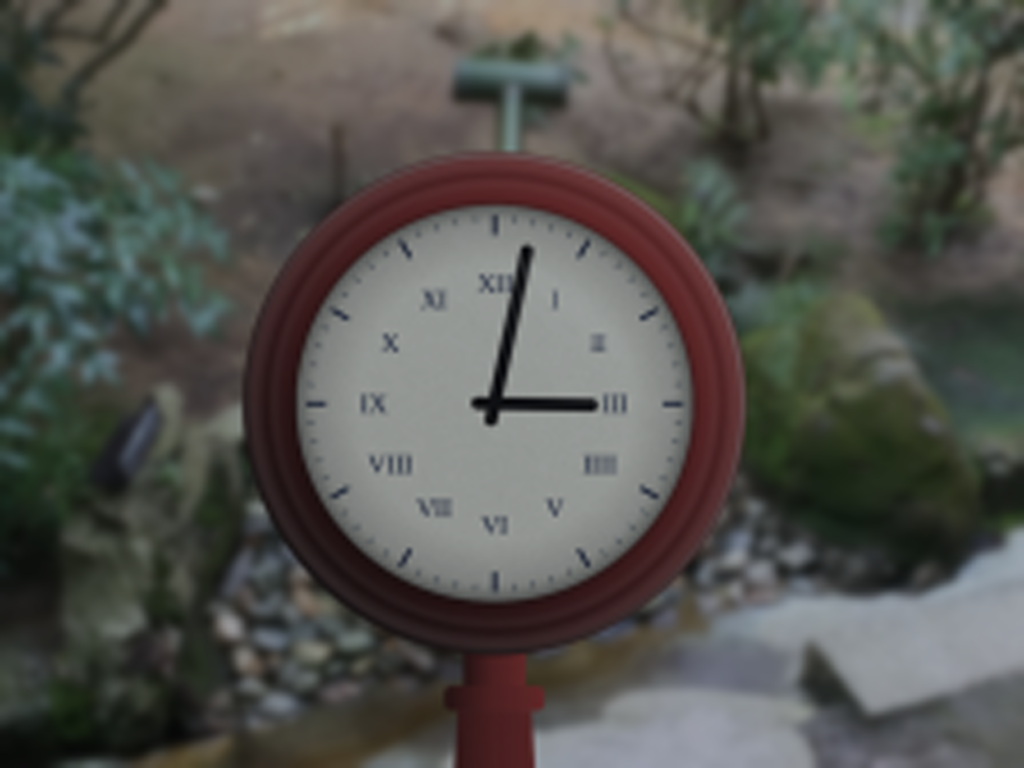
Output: {"hour": 3, "minute": 2}
